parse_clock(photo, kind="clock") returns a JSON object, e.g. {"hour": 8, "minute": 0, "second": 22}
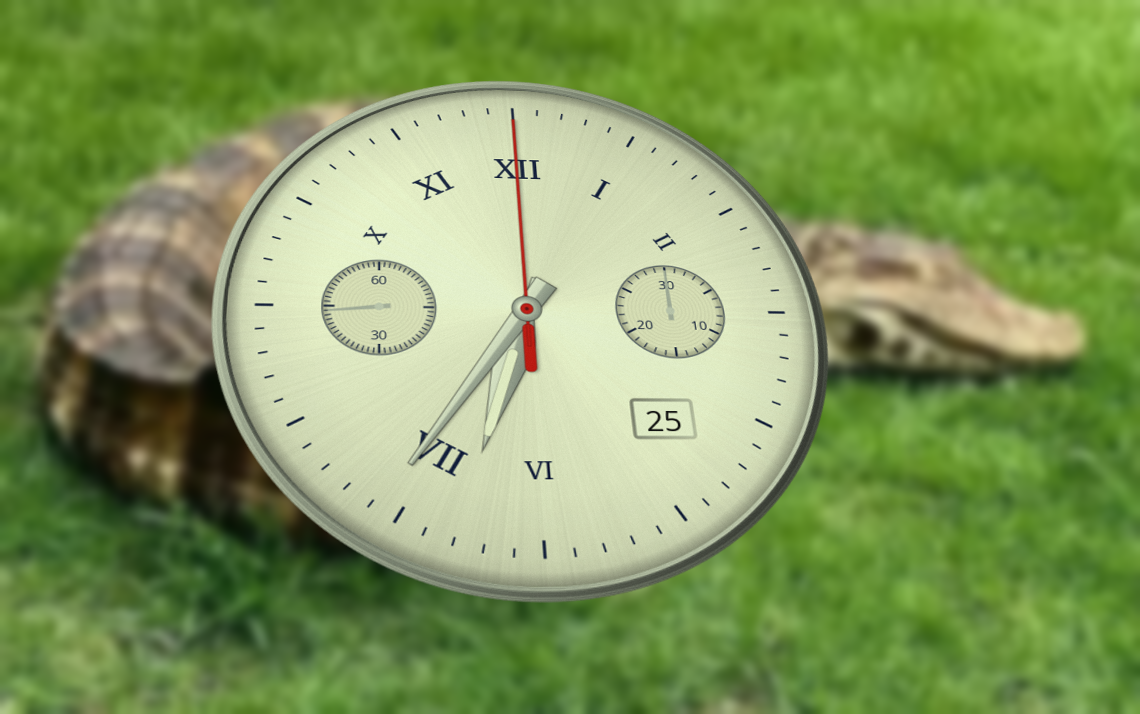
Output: {"hour": 6, "minute": 35, "second": 44}
